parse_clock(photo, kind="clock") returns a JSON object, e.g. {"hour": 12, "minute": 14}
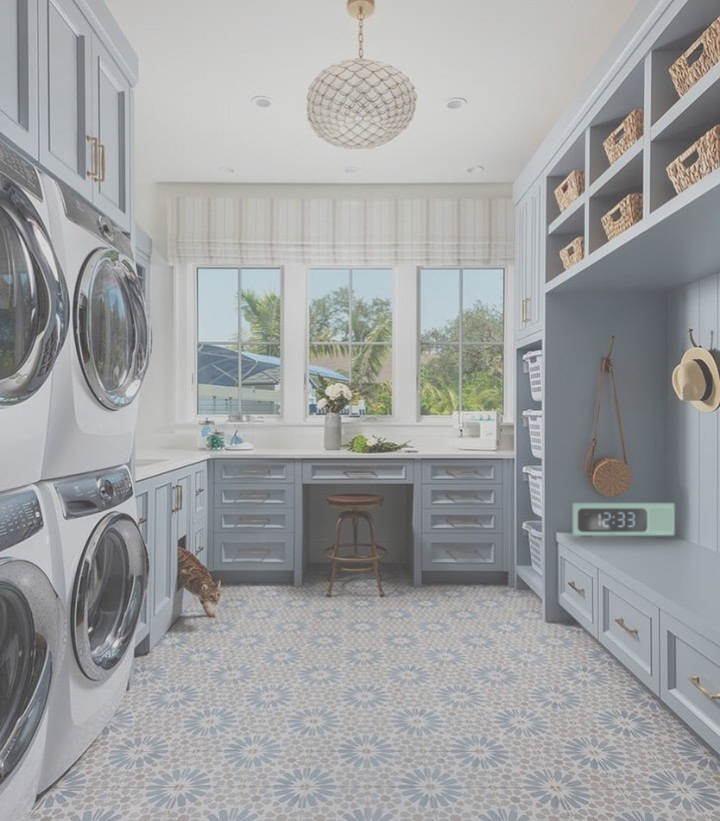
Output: {"hour": 12, "minute": 33}
